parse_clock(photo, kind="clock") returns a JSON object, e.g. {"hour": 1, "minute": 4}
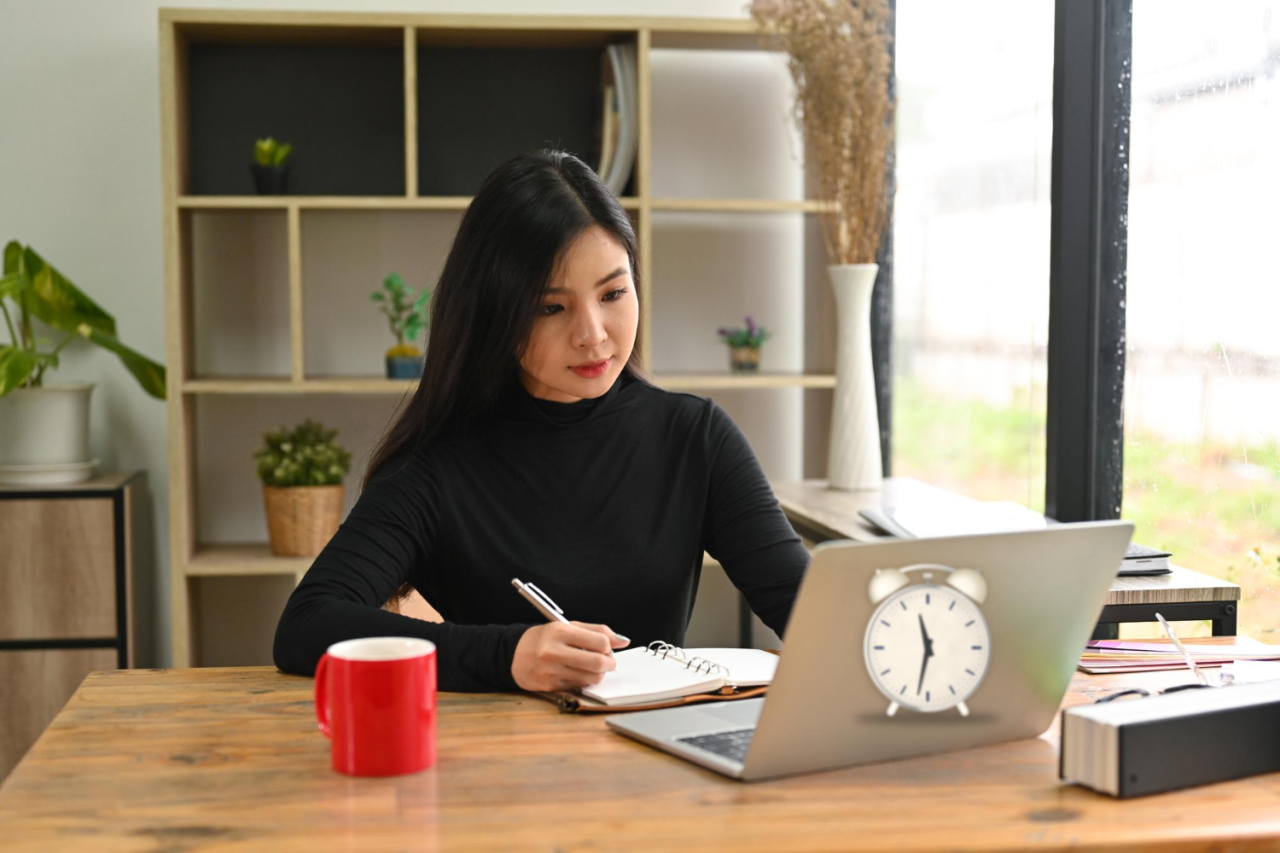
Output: {"hour": 11, "minute": 32}
